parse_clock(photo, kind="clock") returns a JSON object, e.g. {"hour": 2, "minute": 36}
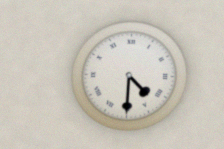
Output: {"hour": 4, "minute": 30}
